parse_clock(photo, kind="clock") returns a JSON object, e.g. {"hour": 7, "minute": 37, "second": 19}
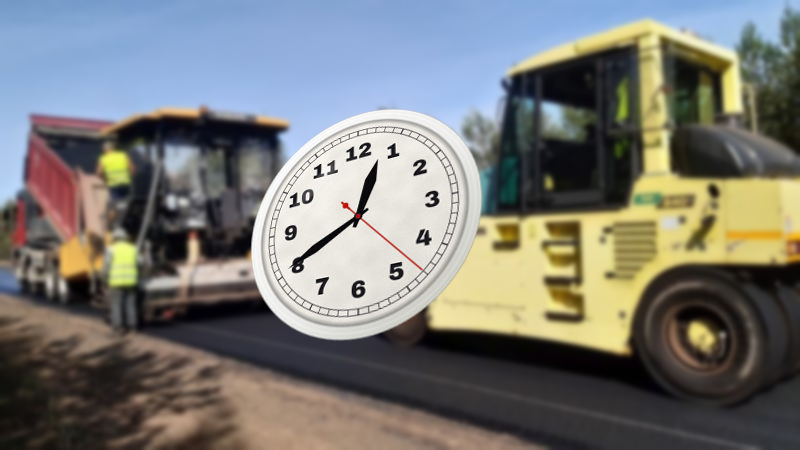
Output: {"hour": 12, "minute": 40, "second": 23}
